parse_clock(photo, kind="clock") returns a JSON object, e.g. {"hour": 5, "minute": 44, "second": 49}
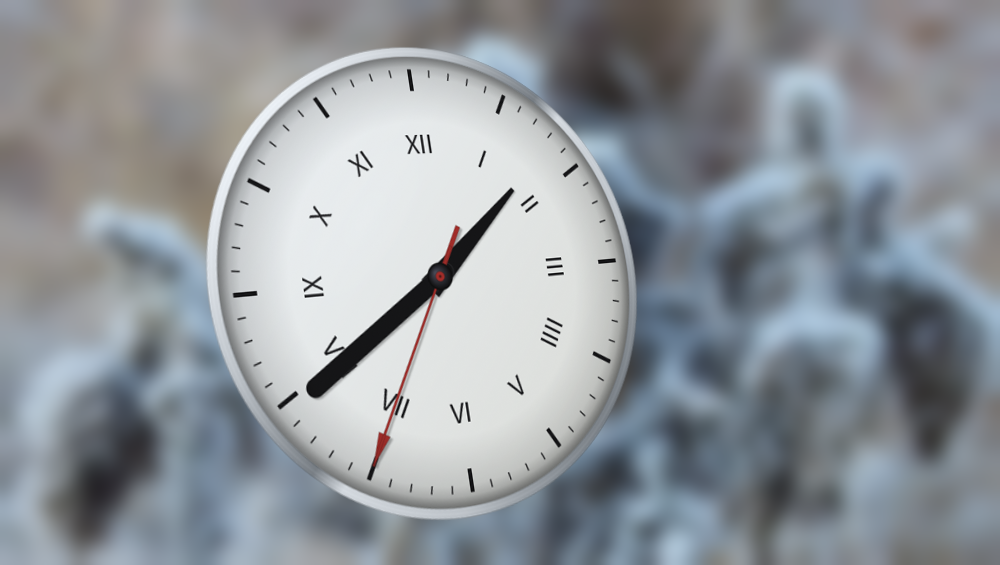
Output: {"hour": 1, "minute": 39, "second": 35}
